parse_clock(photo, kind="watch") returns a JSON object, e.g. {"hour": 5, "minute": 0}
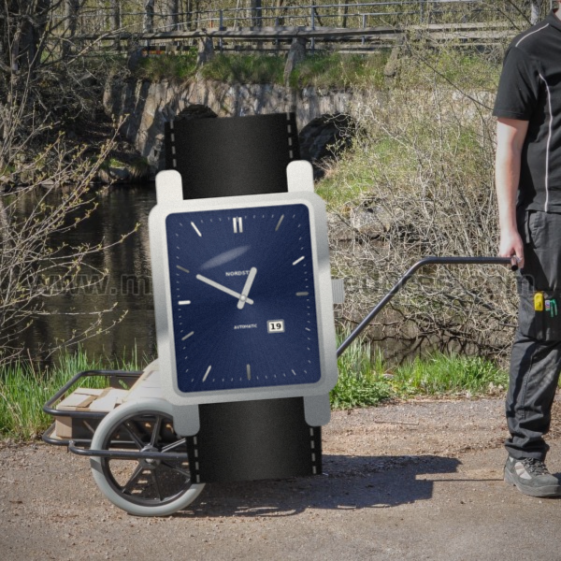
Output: {"hour": 12, "minute": 50}
